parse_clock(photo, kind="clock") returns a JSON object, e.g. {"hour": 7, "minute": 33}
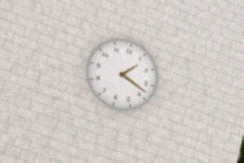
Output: {"hour": 1, "minute": 18}
